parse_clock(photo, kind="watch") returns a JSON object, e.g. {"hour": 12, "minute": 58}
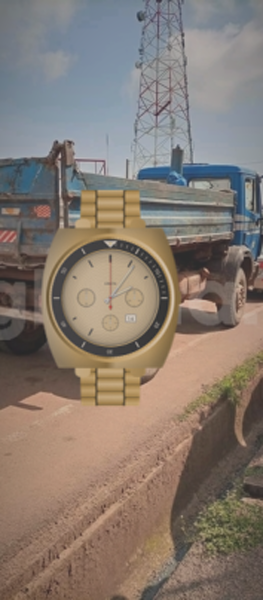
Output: {"hour": 2, "minute": 6}
